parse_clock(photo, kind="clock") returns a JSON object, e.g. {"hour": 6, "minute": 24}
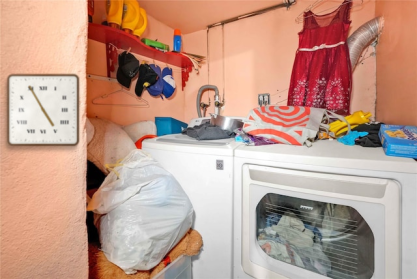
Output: {"hour": 4, "minute": 55}
